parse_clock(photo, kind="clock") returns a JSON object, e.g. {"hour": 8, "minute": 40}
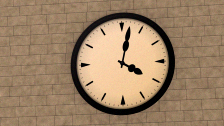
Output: {"hour": 4, "minute": 2}
